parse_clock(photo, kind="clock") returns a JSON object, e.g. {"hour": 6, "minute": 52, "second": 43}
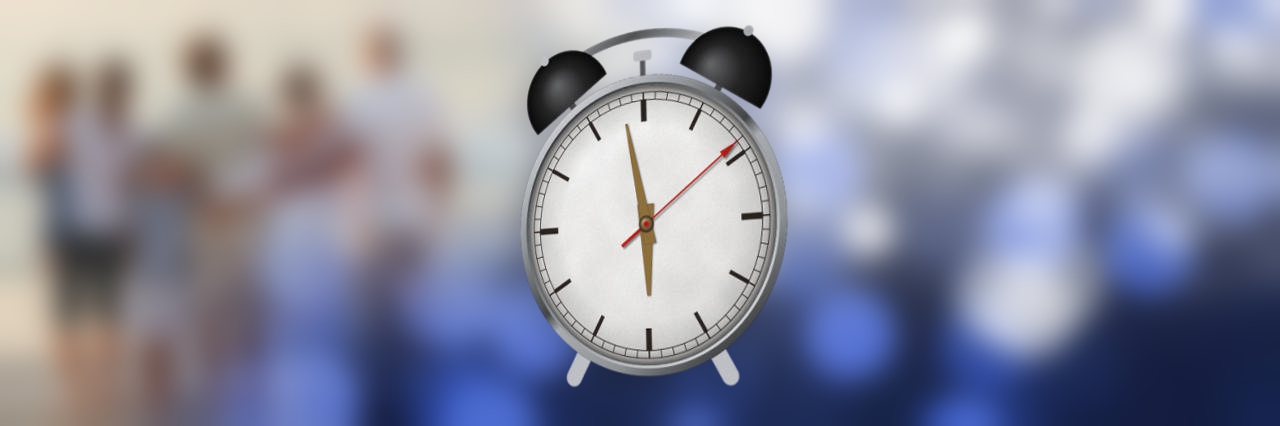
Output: {"hour": 5, "minute": 58, "second": 9}
